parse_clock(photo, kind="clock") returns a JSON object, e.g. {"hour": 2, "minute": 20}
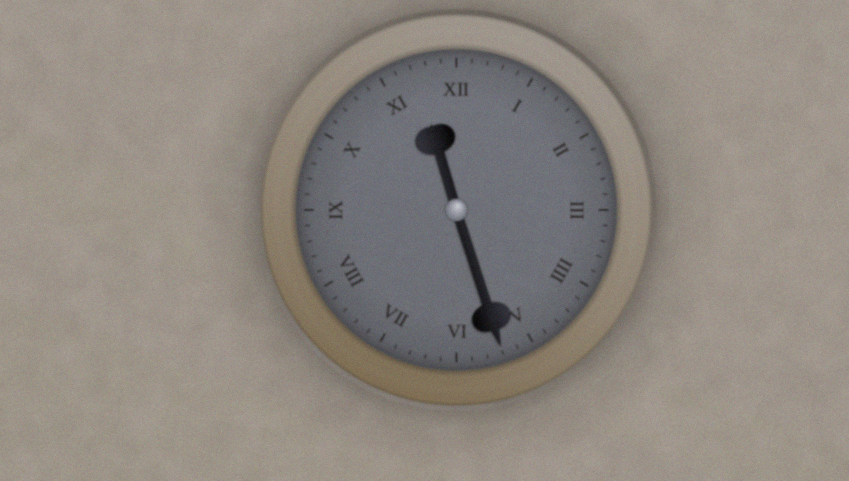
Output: {"hour": 11, "minute": 27}
